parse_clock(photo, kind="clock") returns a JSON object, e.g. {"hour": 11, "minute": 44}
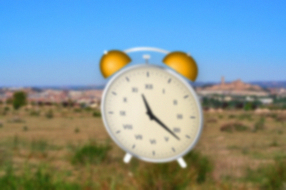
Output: {"hour": 11, "minute": 22}
